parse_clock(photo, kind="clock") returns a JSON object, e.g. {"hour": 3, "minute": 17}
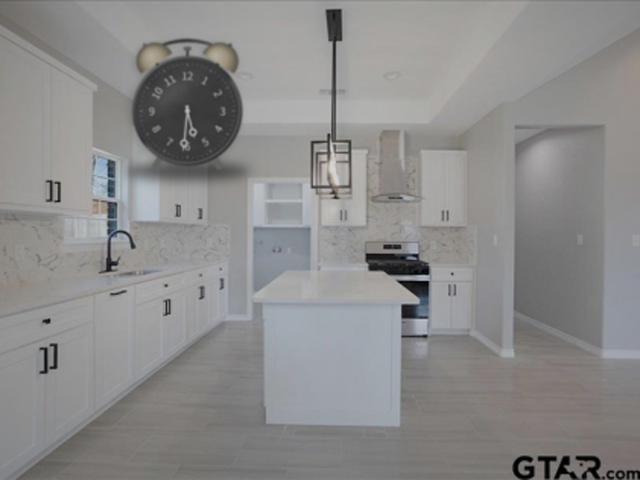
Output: {"hour": 5, "minute": 31}
